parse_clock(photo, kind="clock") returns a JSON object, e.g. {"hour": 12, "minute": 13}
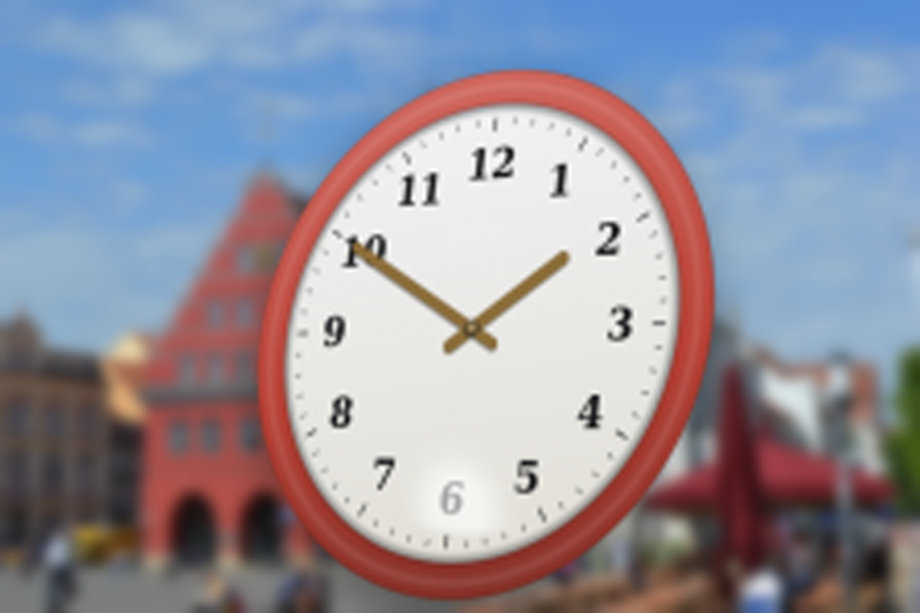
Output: {"hour": 1, "minute": 50}
